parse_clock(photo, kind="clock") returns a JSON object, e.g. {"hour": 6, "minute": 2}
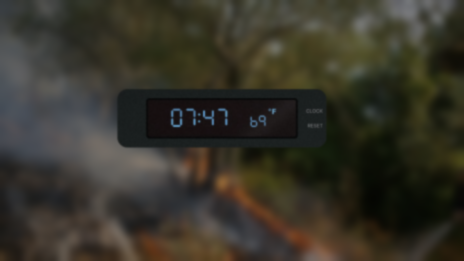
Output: {"hour": 7, "minute": 47}
